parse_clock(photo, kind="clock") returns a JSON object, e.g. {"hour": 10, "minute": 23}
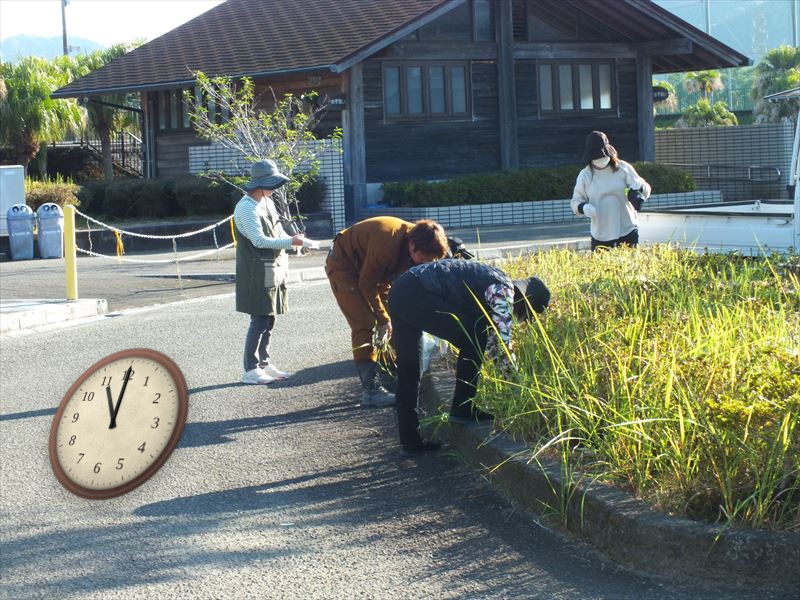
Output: {"hour": 11, "minute": 0}
